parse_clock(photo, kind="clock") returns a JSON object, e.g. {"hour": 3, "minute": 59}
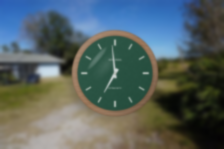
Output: {"hour": 6, "minute": 59}
